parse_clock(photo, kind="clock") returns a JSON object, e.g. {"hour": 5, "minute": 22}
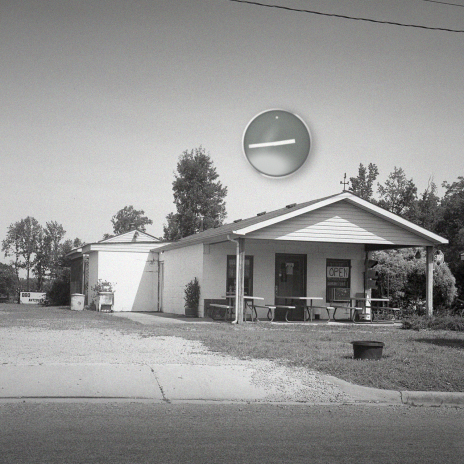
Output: {"hour": 2, "minute": 44}
